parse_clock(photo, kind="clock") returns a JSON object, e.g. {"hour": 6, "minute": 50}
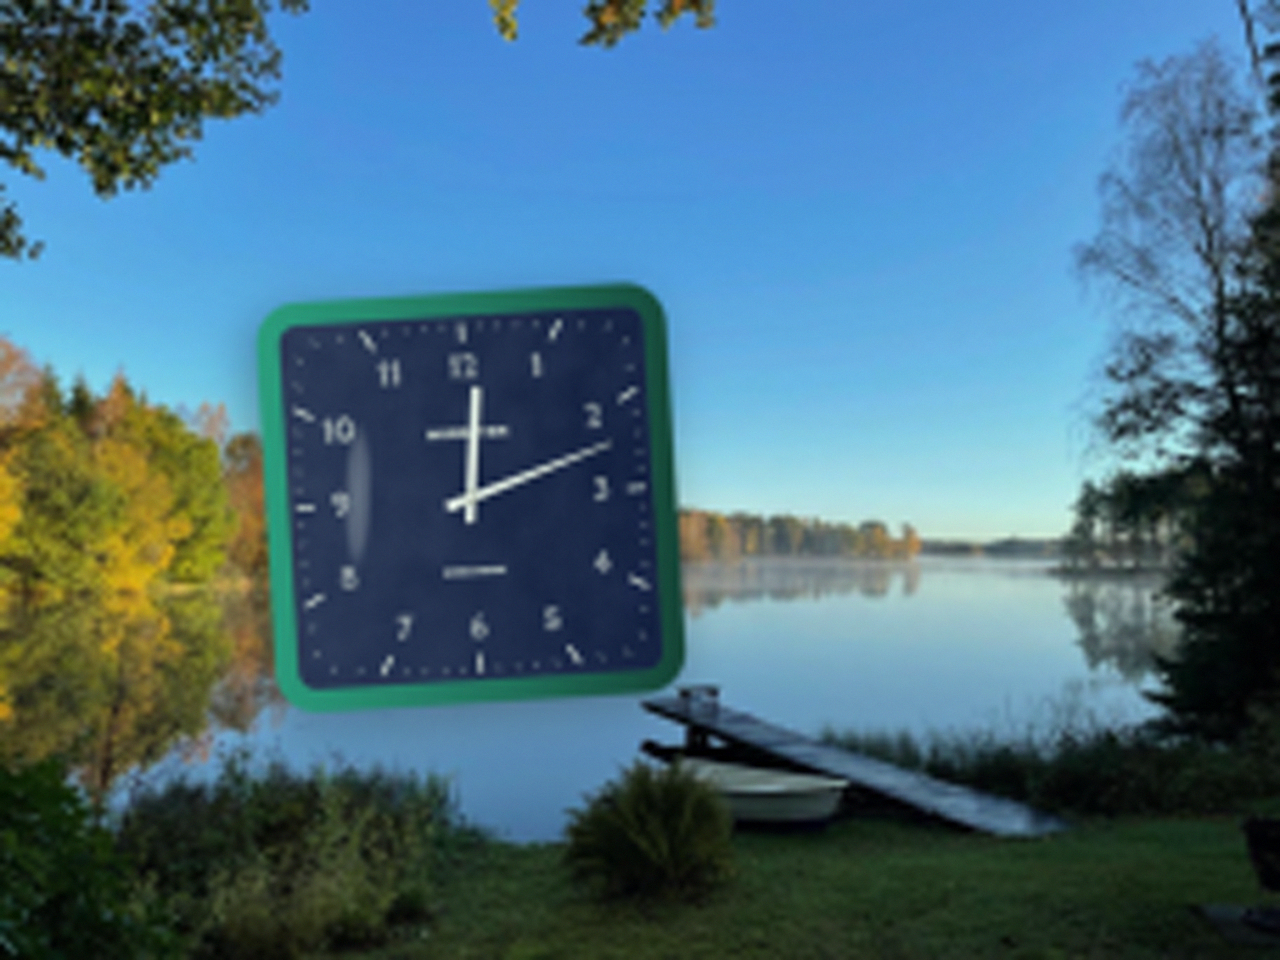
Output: {"hour": 12, "minute": 12}
